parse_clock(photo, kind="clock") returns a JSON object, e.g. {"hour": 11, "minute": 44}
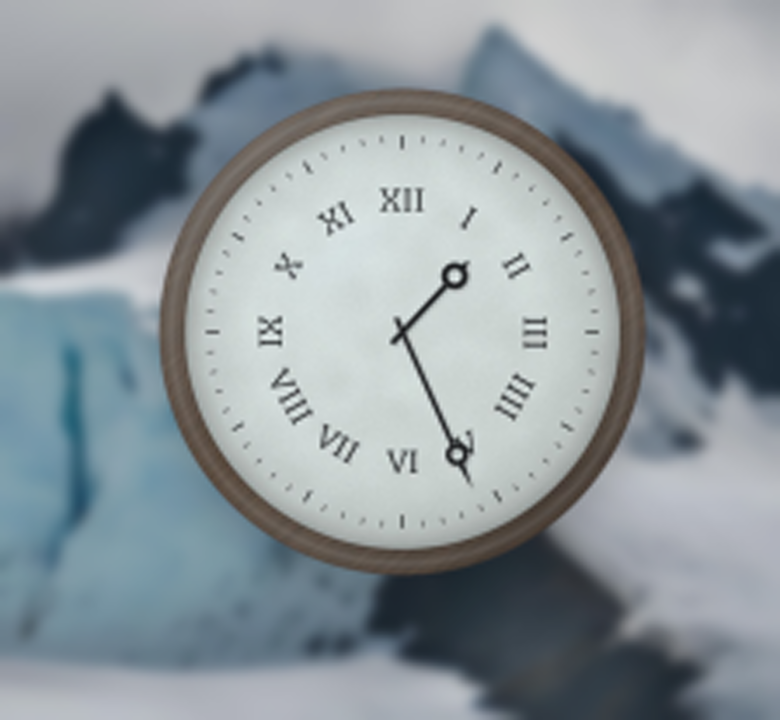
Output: {"hour": 1, "minute": 26}
